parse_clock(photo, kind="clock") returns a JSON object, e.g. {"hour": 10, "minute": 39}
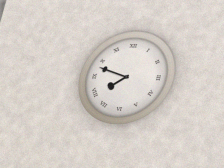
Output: {"hour": 7, "minute": 48}
